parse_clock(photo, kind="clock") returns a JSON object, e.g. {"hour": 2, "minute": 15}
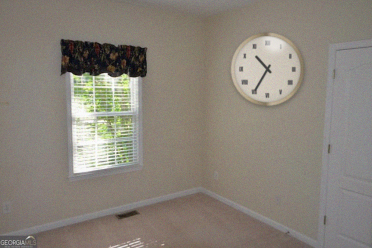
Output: {"hour": 10, "minute": 35}
